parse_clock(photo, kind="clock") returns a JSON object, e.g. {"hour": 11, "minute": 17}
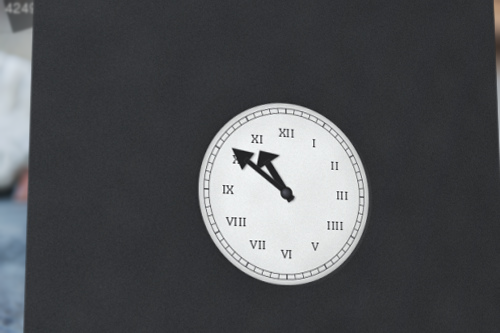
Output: {"hour": 10, "minute": 51}
